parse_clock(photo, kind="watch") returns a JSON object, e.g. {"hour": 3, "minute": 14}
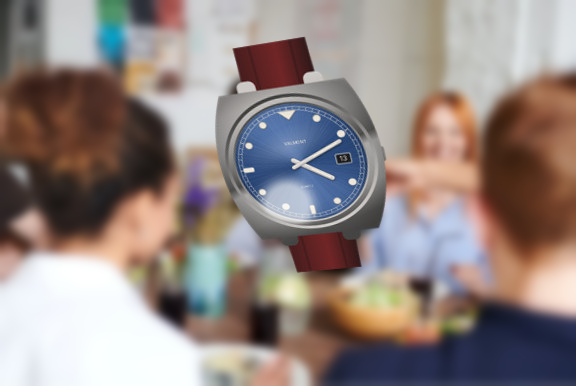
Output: {"hour": 4, "minute": 11}
